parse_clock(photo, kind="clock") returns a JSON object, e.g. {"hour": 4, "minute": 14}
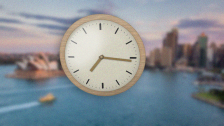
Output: {"hour": 7, "minute": 16}
